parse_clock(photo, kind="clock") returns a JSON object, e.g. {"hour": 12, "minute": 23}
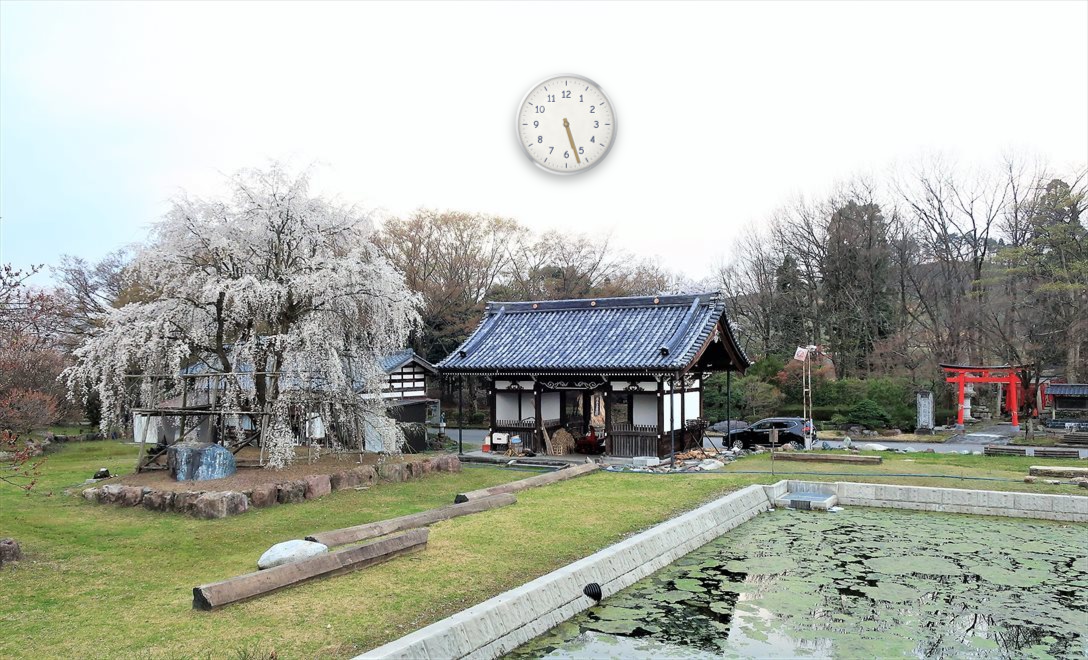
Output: {"hour": 5, "minute": 27}
